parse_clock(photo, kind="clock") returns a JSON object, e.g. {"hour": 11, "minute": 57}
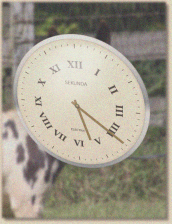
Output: {"hour": 5, "minute": 21}
